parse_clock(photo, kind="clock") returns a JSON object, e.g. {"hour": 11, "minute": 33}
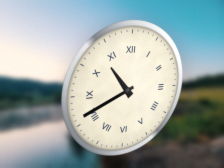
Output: {"hour": 10, "minute": 41}
